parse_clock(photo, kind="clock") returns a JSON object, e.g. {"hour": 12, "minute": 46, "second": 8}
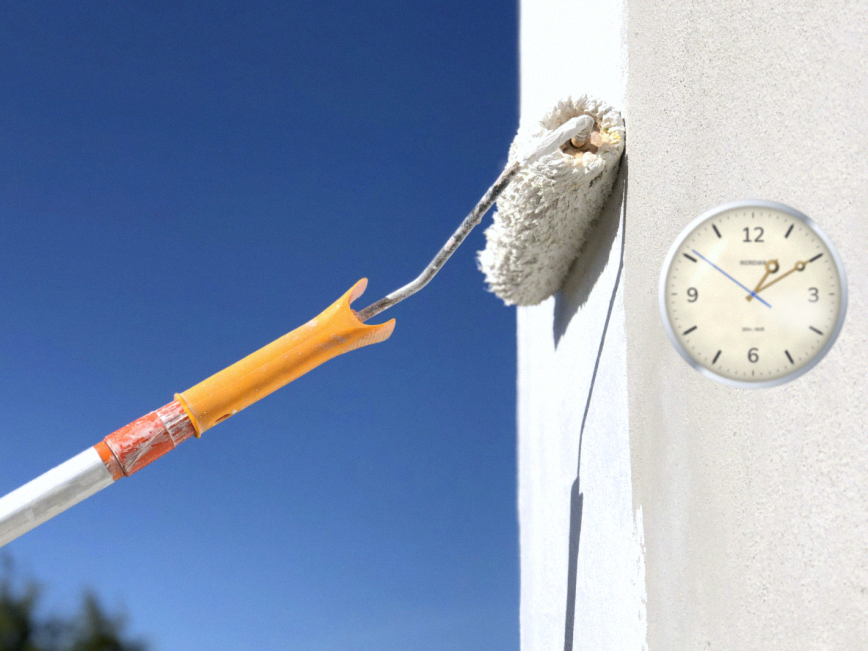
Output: {"hour": 1, "minute": 9, "second": 51}
